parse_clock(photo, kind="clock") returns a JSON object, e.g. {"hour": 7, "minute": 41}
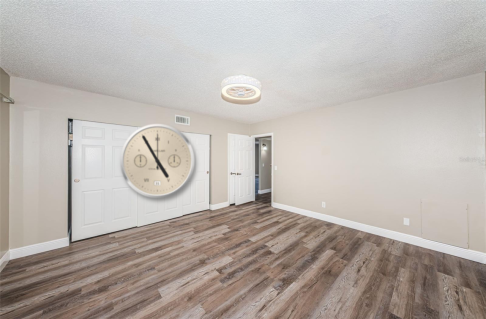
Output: {"hour": 4, "minute": 55}
